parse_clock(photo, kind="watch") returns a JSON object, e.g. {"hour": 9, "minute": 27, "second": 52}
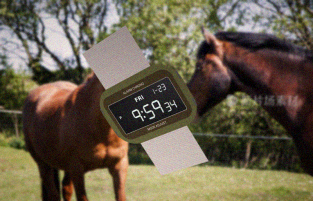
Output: {"hour": 9, "minute": 59, "second": 34}
